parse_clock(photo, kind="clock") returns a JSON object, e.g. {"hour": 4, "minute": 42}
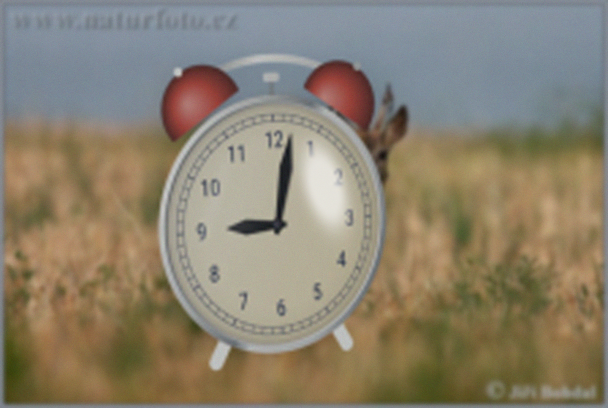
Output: {"hour": 9, "minute": 2}
